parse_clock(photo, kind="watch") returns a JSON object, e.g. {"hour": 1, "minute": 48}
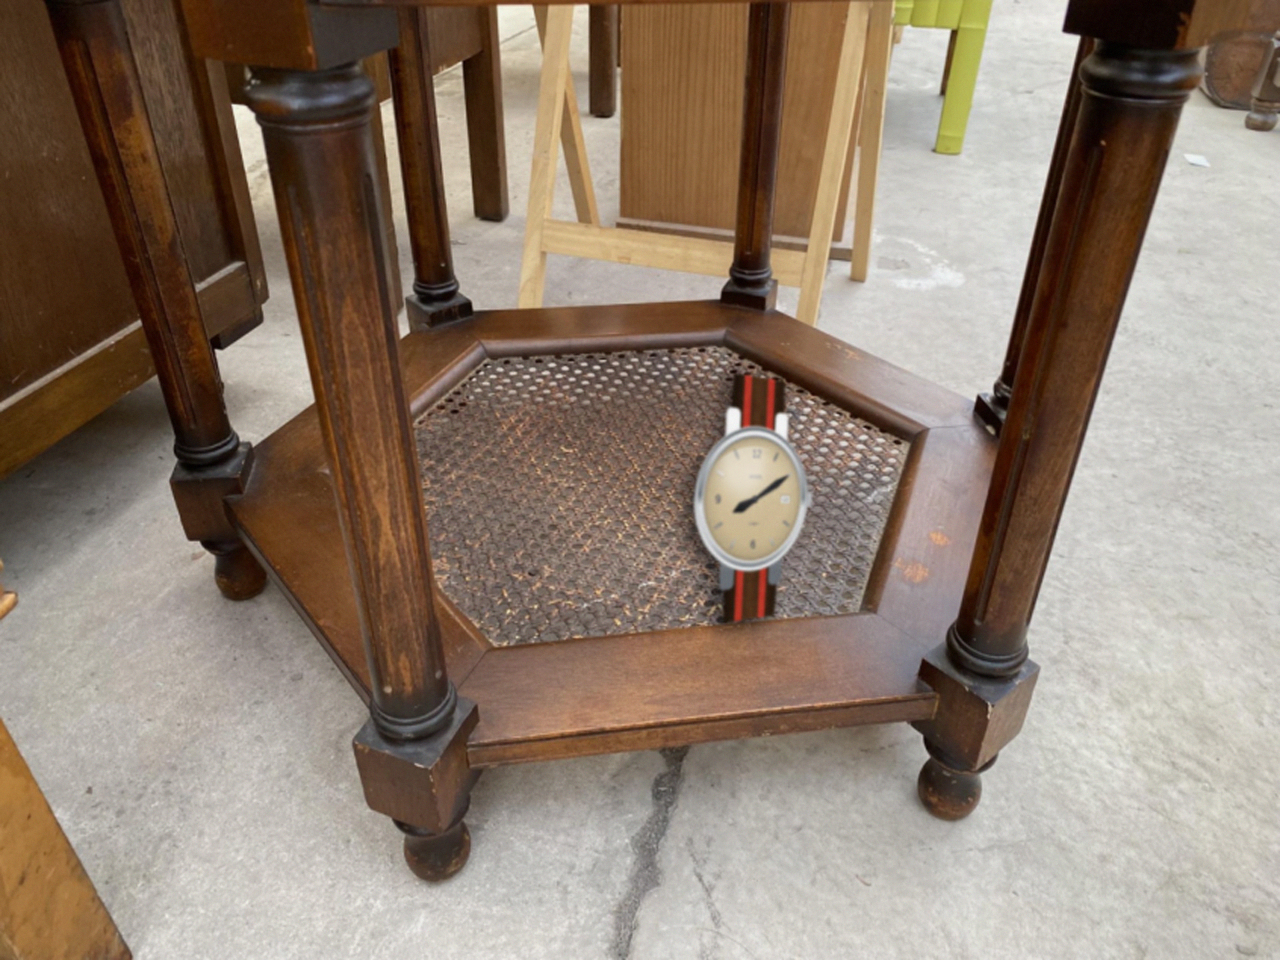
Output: {"hour": 8, "minute": 10}
